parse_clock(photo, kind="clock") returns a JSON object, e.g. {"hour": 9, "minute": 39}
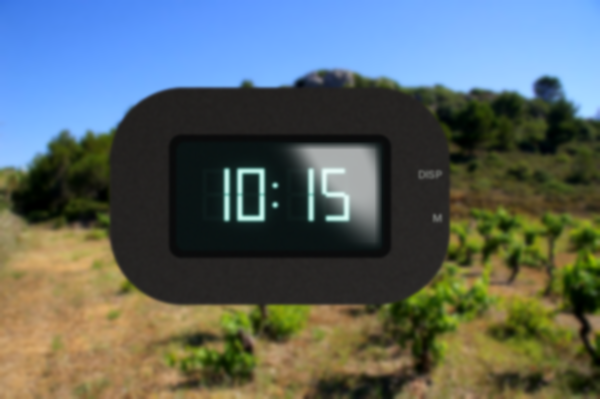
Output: {"hour": 10, "minute": 15}
